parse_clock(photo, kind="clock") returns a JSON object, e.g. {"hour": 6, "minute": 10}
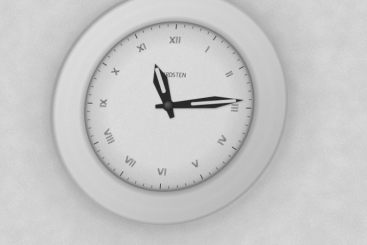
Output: {"hour": 11, "minute": 14}
